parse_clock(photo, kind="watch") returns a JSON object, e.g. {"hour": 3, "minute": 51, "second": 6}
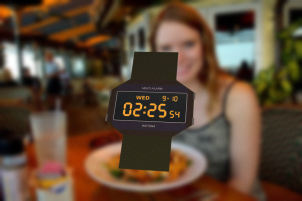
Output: {"hour": 2, "minute": 25, "second": 54}
